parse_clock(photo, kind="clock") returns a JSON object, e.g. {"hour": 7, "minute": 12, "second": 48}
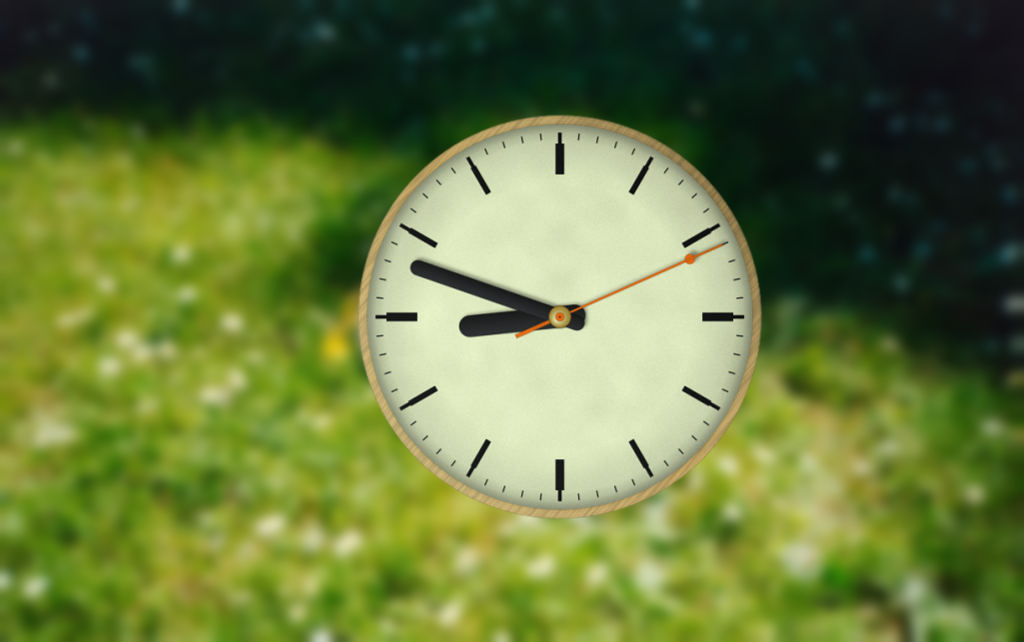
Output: {"hour": 8, "minute": 48, "second": 11}
